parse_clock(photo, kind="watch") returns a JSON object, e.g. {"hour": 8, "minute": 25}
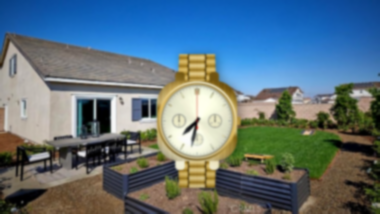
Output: {"hour": 7, "minute": 32}
